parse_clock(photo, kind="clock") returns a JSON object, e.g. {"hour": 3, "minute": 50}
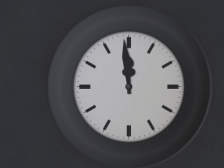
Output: {"hour": 11, "minute": 59}
